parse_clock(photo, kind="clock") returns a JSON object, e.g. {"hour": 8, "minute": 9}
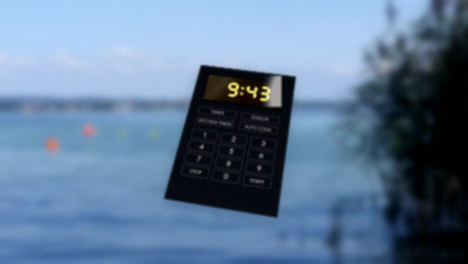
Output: {"hour": 9, "minute": 43}
